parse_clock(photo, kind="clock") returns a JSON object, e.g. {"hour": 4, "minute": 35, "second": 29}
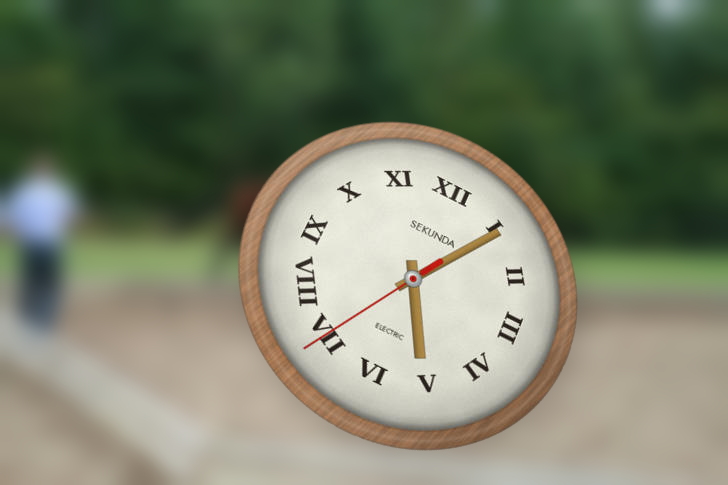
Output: {"hour": 5, "minute": 5, "second": 35}
